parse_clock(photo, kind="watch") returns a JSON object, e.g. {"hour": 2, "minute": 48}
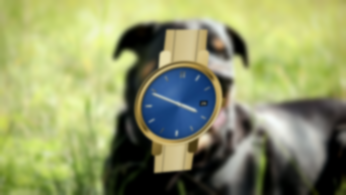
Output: {"hour": 3, "minute": 49}
